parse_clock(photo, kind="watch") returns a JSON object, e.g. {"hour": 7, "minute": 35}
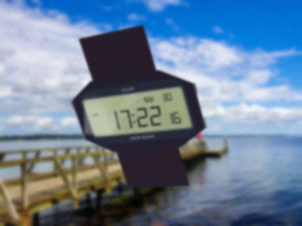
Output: {"hour": 17, "minute": 22}
